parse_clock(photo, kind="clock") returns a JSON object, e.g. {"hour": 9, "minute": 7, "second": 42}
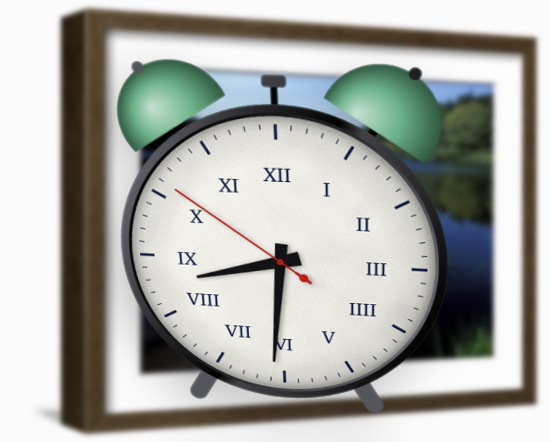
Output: {"hour": 8, "minute": 30, "second": 51}
